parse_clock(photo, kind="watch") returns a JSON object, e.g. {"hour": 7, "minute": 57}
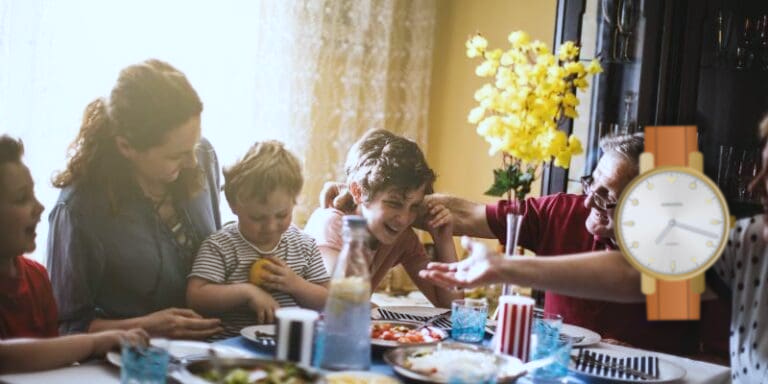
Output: {"hour": 7, "minute": 18}
